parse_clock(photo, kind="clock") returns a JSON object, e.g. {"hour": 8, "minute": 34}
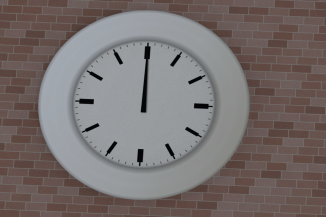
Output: {"hour": 12, "minute": 0}
